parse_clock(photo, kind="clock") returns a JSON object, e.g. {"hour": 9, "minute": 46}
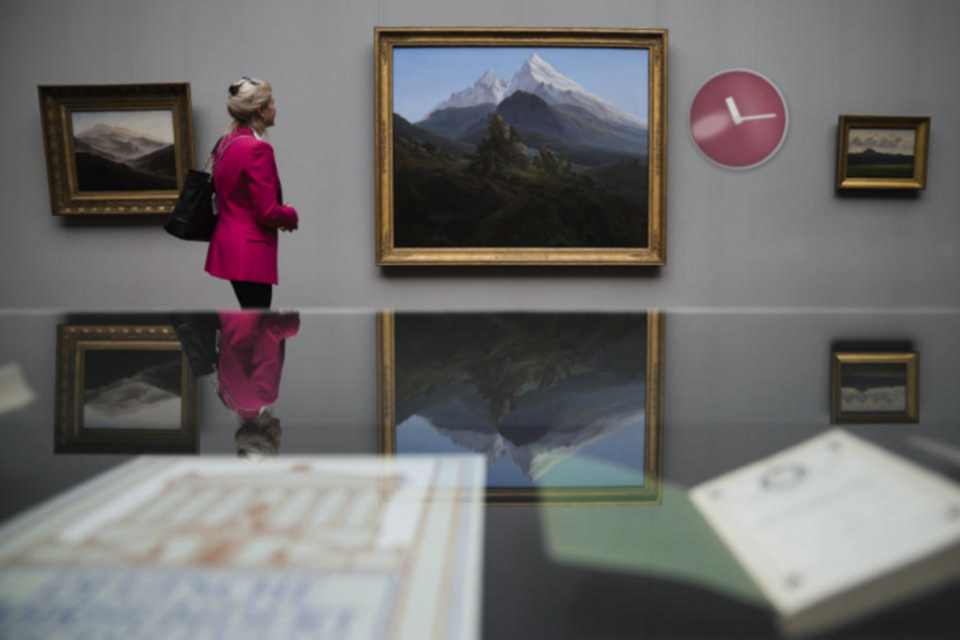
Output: {"hour": 11, "minute": 14}
